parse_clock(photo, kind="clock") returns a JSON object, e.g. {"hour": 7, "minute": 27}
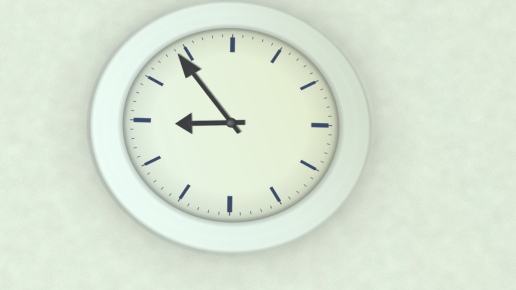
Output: {"hour": 8, "minute": 54}
